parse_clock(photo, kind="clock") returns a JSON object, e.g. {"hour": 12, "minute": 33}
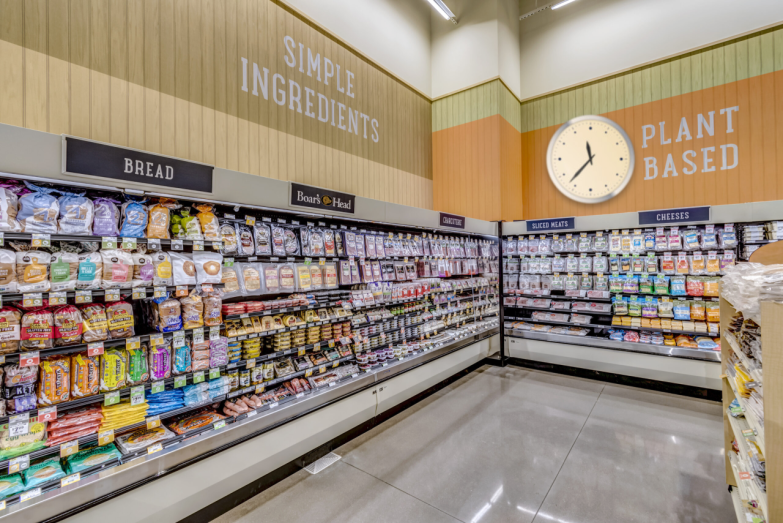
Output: {"hour": 11, "minute": 37}
